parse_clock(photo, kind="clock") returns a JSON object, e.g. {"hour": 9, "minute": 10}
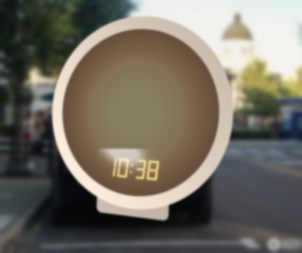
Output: {"hour": 10, "minute": 38}
